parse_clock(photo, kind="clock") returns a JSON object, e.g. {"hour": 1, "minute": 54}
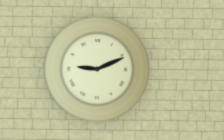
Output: {"hour": 9, "minute": 11}
